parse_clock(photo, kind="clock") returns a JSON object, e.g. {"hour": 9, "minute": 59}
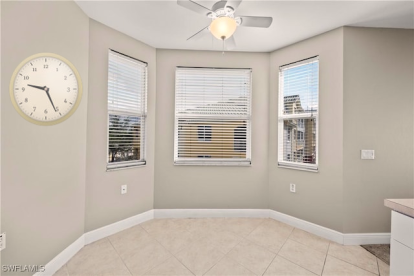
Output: {"hour": 9, "minute": 26}
